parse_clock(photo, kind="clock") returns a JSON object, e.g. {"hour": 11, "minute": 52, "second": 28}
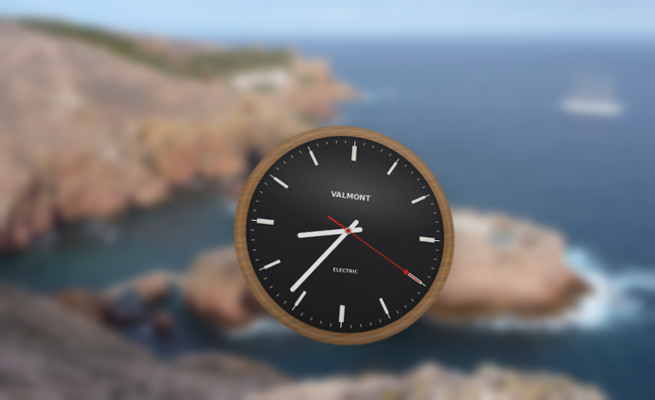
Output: {"hour": 8, "minute": 36, "second": 20}
